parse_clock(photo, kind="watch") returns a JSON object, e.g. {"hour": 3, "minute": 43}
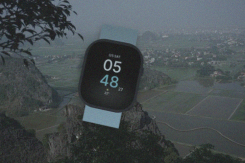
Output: {"hour": 5, "minute": 48}
